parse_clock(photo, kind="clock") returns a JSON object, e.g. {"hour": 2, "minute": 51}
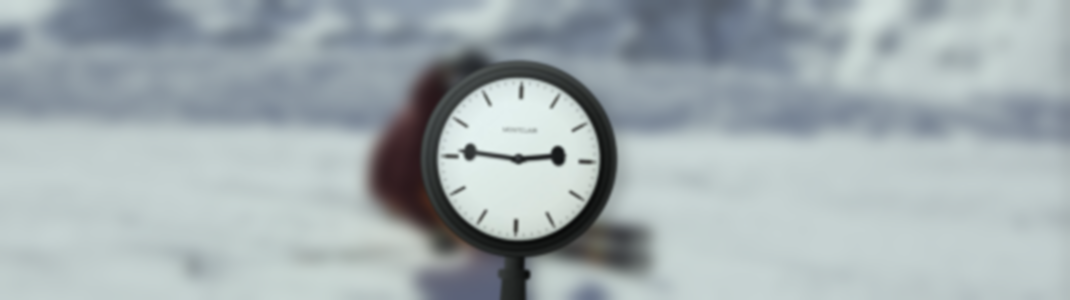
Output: {"hour": 2, "minute": 46}
